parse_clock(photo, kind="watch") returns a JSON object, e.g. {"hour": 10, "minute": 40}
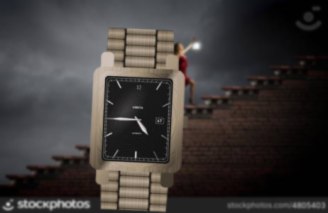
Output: {"hour": 4, "minute": 45}
